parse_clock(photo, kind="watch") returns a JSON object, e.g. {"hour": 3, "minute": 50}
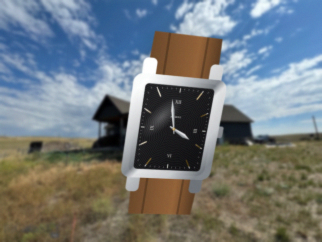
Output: {"hour": 3, "minute": 58}
